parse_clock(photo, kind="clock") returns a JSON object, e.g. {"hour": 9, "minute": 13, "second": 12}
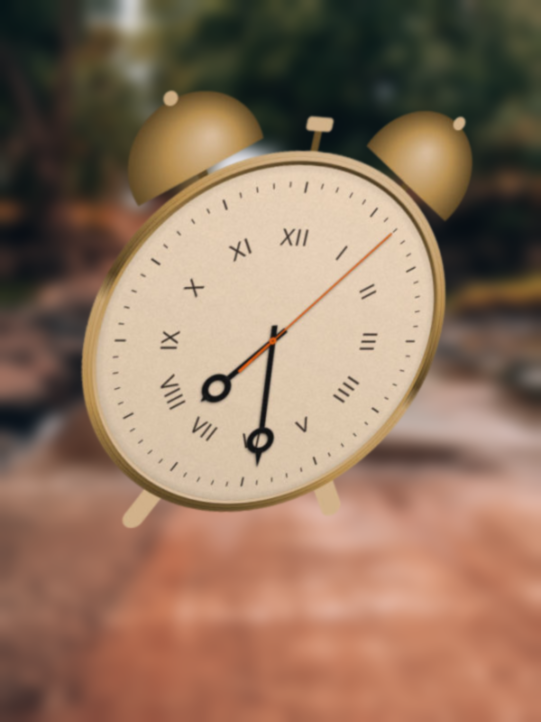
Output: {"hour": 7, "minute": 29, "second": 7}
